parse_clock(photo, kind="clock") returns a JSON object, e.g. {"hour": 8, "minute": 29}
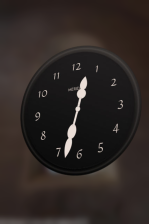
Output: {"hour": 12, "minute": 33}
